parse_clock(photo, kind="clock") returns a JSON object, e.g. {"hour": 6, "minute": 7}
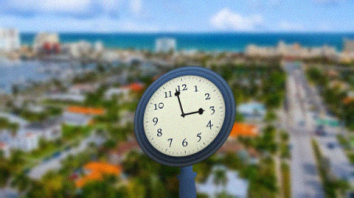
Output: {"hour": 2, "minute": 58}
